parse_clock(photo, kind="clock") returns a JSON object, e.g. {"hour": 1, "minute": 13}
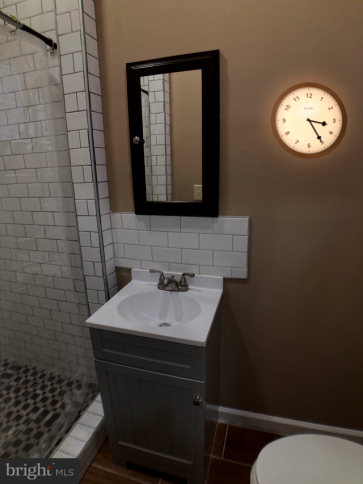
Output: {"hour": 3, "minute": 25}
